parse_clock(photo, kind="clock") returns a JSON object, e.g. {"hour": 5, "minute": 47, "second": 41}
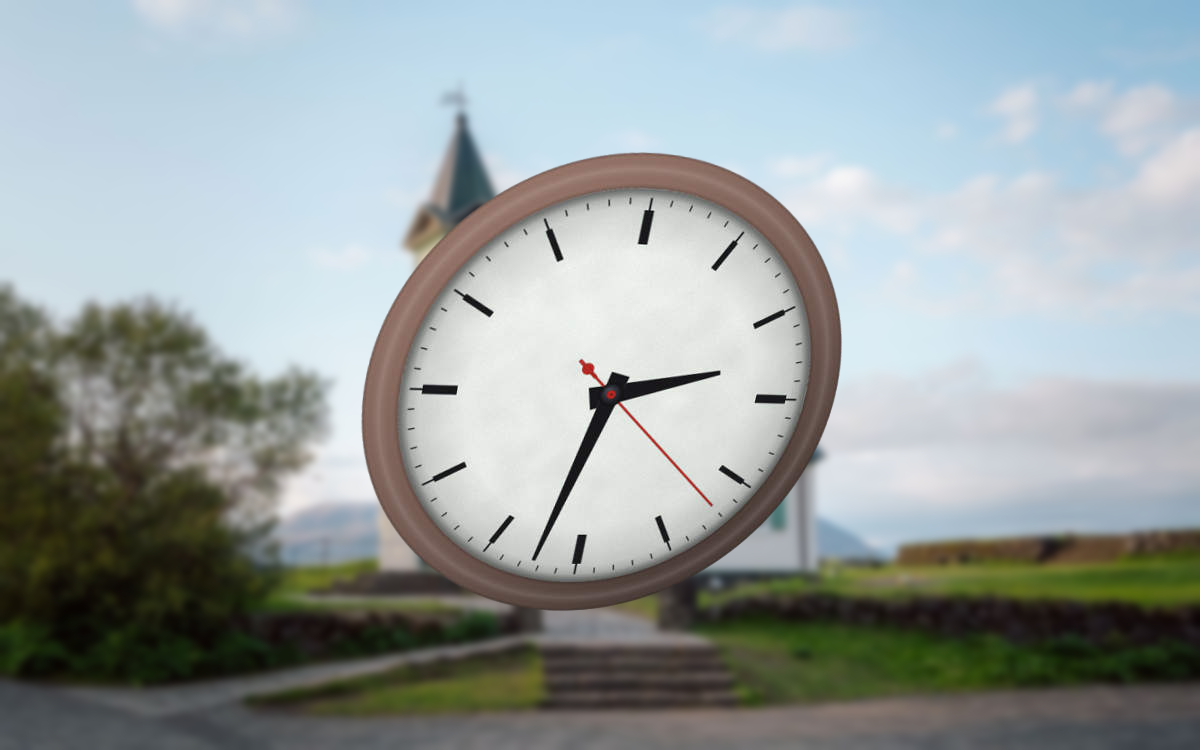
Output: {"hour": 2, "minute": 32, "second": 22}
